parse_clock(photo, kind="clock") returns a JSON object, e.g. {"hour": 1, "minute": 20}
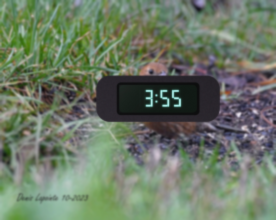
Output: {"hour": 3, "minute": 55}
